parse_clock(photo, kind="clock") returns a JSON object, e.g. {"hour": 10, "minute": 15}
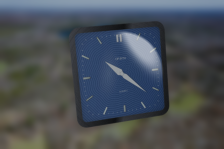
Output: {"hour": 10, "minute": 22}
